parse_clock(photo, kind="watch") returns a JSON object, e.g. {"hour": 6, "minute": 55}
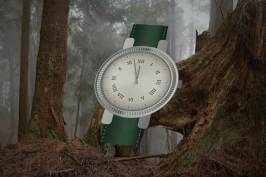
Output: {"hour": 11, "minute": 57}
